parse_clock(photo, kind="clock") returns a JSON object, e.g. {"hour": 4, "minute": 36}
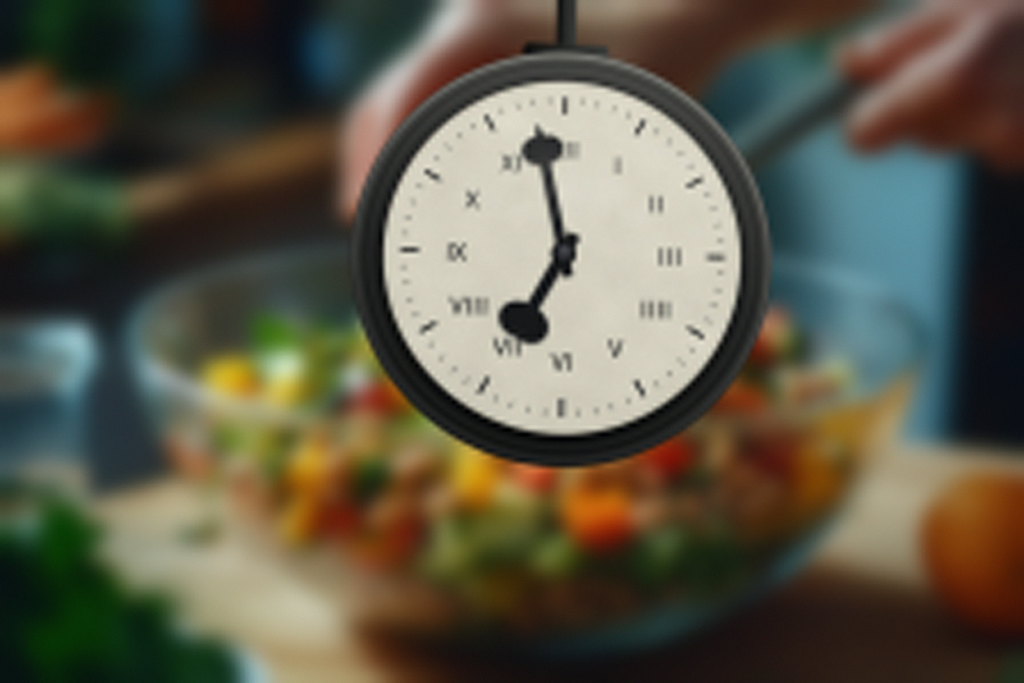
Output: {"hour": 6, "minute": 58}
